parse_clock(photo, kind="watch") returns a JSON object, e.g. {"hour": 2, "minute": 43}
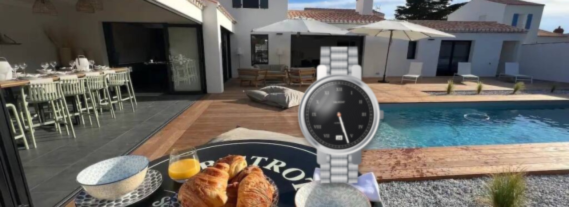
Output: {"hour": 5, "minute": 27}
